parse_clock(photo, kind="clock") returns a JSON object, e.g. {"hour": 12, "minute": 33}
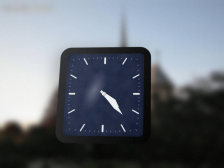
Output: {"hour": 4, "minute": 23}
